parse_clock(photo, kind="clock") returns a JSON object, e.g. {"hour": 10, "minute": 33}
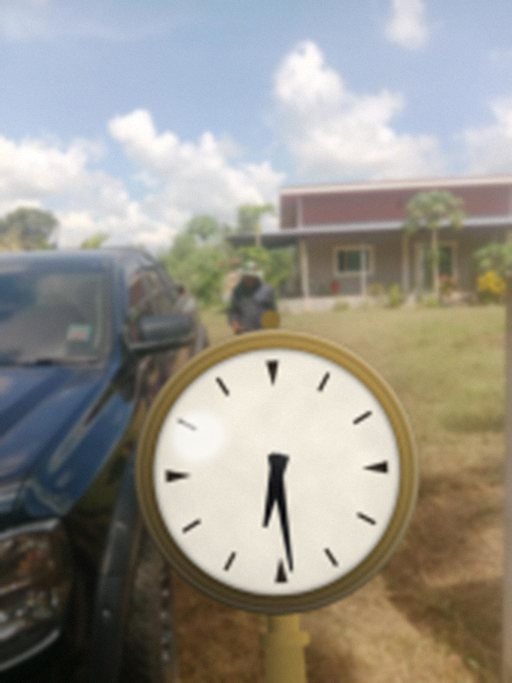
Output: {"hour": 6, "minute": 29}
